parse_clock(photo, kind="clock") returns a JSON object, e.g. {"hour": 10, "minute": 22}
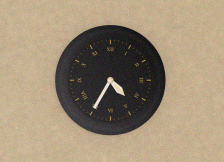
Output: {"hour": 4, "minute": 35}
